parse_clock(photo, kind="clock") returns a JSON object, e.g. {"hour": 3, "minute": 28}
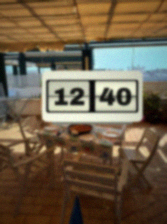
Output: {"hour": 12, "minute": 40}
